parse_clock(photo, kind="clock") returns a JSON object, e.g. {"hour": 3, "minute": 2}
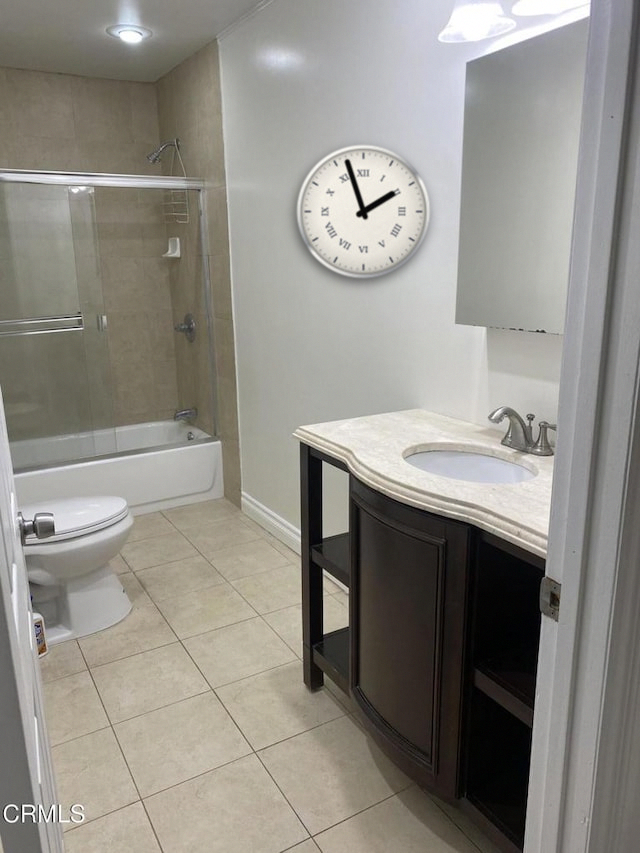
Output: {"hour": 1, "minute": 57}
